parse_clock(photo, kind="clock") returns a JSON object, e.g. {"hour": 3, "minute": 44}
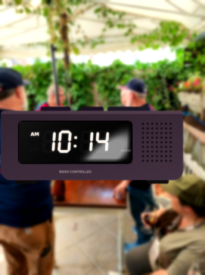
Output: {"hour": 10, "minute": 14}
